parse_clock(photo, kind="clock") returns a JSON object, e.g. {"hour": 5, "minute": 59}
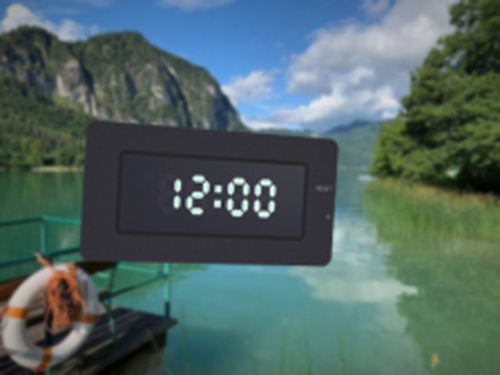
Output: {"hour": 12, "minute": 0}
